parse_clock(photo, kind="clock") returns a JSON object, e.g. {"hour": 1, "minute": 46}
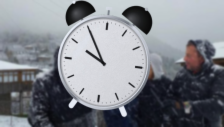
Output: {"hour": 9, "minute": 55}
